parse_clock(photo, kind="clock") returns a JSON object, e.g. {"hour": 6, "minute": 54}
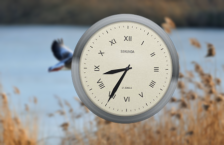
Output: {"hour": 8, "minute": 35}
